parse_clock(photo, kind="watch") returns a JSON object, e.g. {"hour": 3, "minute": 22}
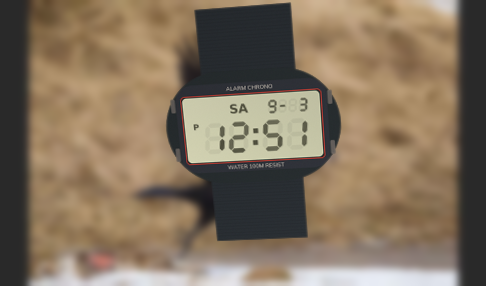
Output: {"hour": 12, "minute": 51}
